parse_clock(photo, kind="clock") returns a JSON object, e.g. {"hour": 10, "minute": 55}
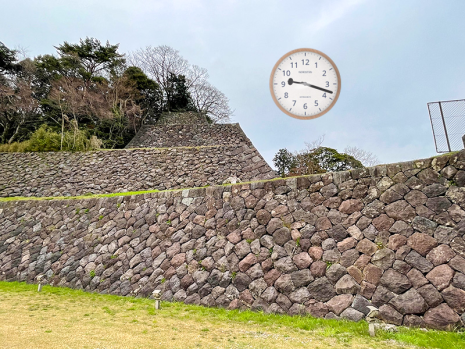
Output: {"hour": 9, "minute": 18}
